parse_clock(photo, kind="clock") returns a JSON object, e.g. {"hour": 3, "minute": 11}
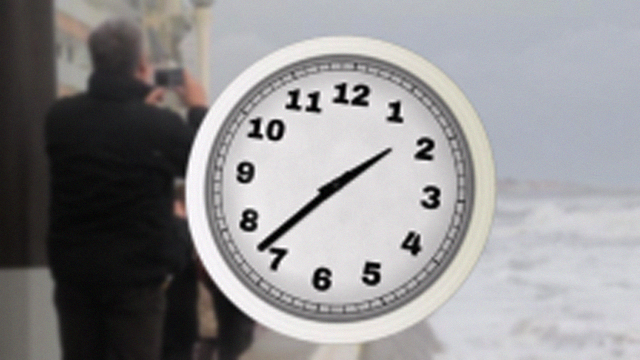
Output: {"hour": 1, "minute": 37}
